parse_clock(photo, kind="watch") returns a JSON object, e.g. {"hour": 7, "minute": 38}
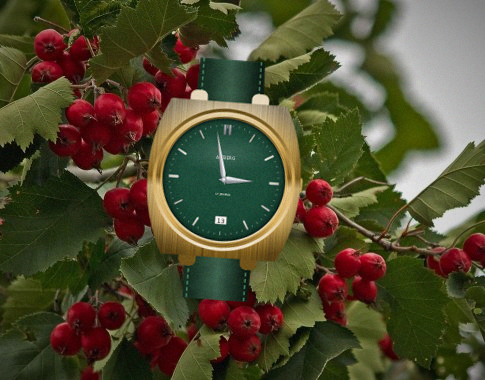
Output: {"hour": 2, "minute": 58}
